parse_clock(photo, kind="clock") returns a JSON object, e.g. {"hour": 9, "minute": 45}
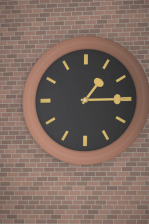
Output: {"hour": 1, "minute": 15}
